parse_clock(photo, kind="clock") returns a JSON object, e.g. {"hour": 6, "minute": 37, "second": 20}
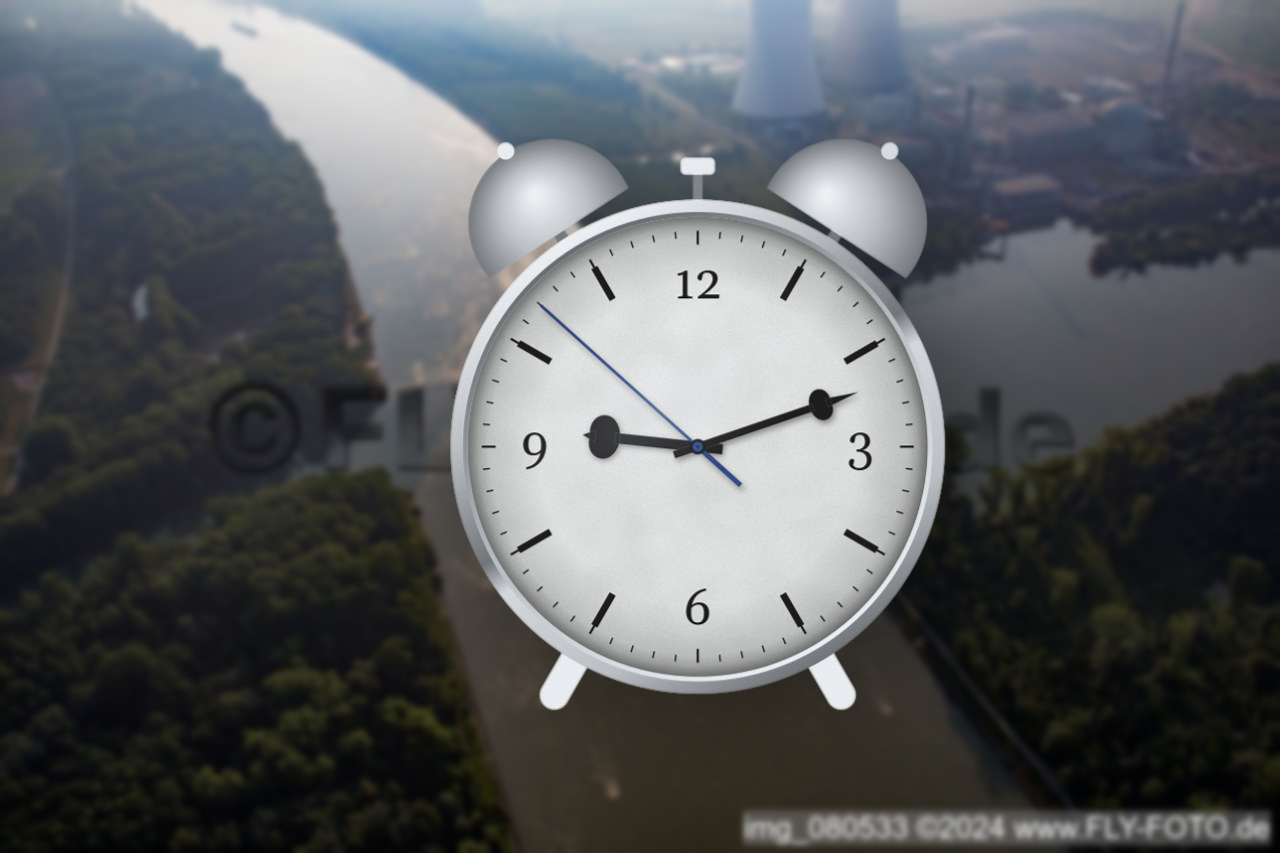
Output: {"hour": 9, "minute": 11, "second": 52}
